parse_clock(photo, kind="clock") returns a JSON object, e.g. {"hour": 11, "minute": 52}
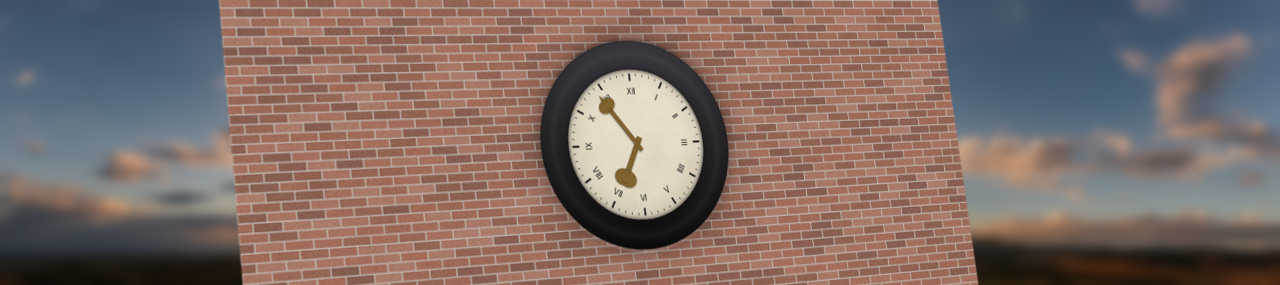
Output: {"hour": 6, "minute": 54}
